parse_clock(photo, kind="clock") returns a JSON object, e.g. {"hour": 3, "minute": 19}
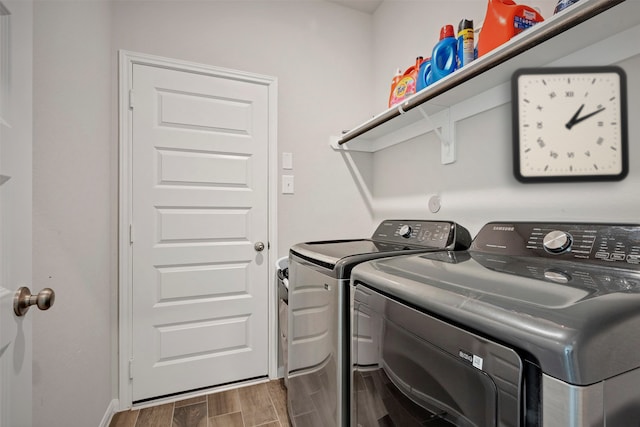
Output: {"hour": 1, "minute": 11}
